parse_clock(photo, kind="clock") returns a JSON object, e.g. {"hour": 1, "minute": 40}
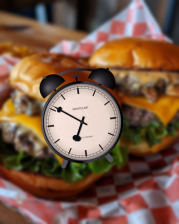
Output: {"hour": 6, "minute": 51}
